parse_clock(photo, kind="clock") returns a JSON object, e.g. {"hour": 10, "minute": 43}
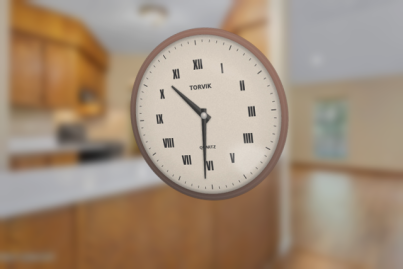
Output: {"hour": 10, "minute": 31}
